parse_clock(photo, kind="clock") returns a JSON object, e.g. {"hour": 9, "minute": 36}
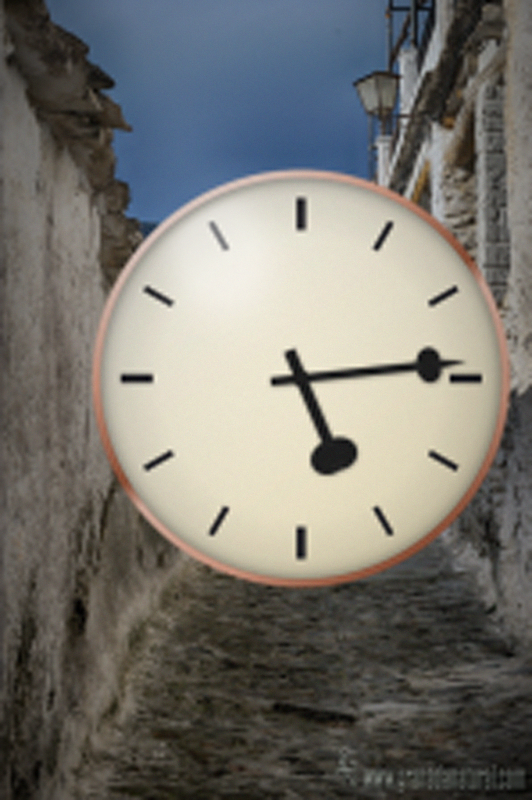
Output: {"hour": 5, "minute": 14}
